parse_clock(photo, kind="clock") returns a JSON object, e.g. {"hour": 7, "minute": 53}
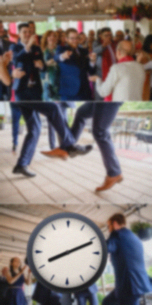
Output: {"hour": 8, "minute": 11}
